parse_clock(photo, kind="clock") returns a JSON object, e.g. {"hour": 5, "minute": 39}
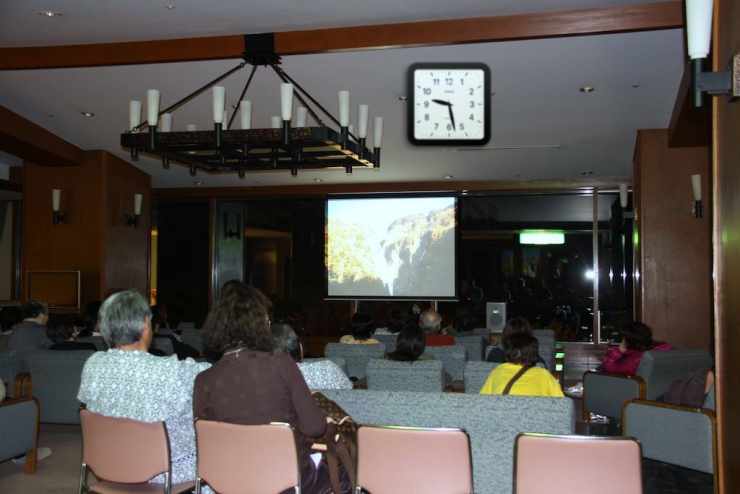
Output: {"hour": 9, "minute": 28}
